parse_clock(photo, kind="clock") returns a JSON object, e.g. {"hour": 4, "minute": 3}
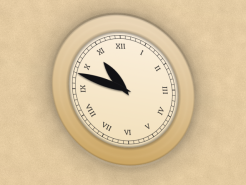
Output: {"hour": 10, "minute": 48}
